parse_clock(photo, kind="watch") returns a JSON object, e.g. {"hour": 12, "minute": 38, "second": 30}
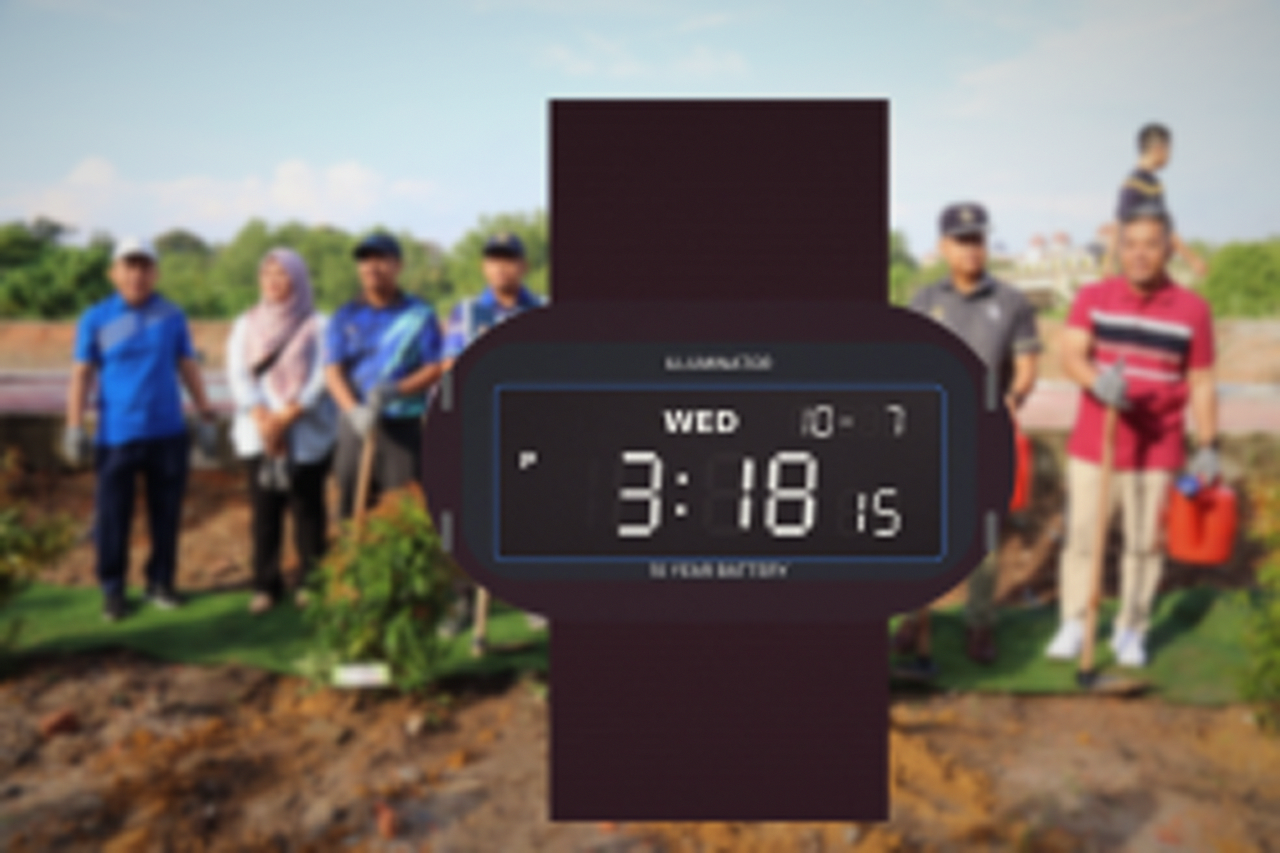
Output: {"hour": 3, "minute": 18, "second": 15}
